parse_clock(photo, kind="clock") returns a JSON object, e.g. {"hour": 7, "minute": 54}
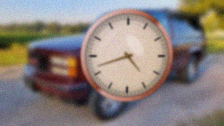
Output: {"hour": 4, "minute": 42}
